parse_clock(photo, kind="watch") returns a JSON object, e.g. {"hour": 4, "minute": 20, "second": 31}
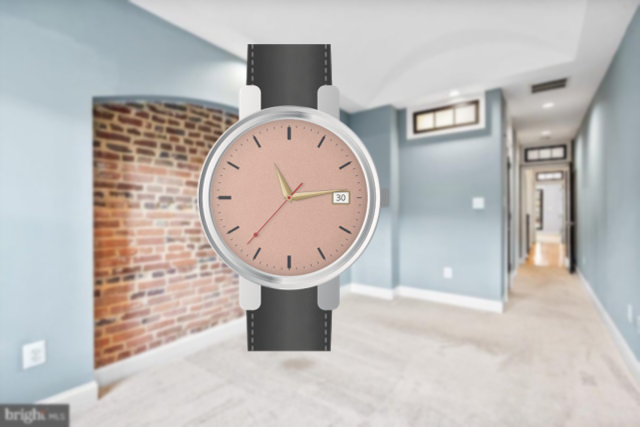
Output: {"hour": 11, "minute": 13, "second": 37}
